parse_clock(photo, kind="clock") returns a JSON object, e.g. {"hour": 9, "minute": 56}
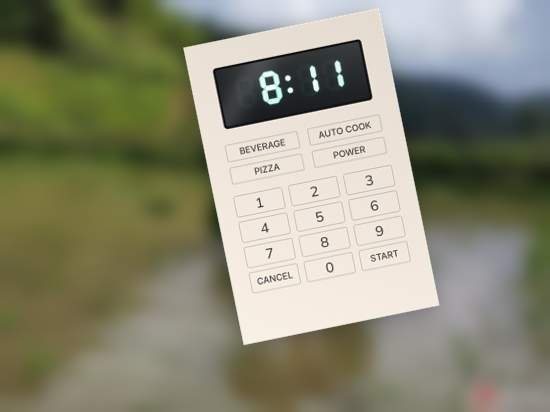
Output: {"hour": 8, "minute": 11}
